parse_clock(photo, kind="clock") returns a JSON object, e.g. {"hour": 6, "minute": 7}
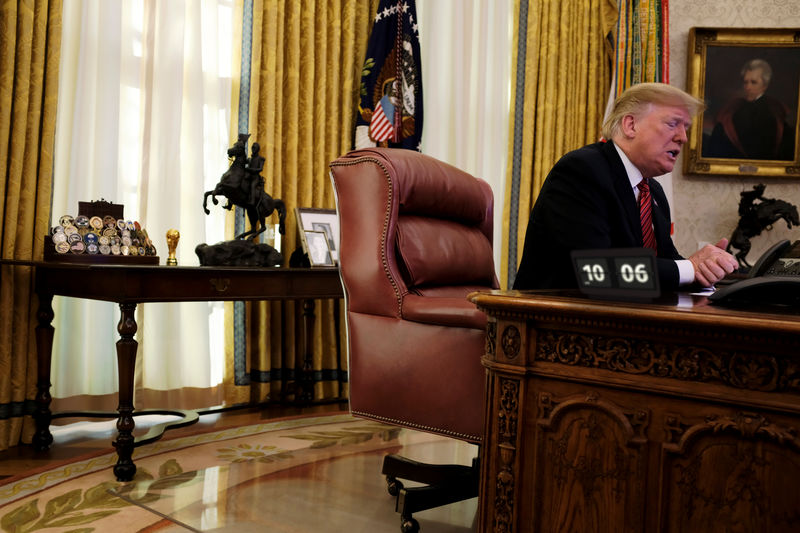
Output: {"hour": 10, "minute": 6}
